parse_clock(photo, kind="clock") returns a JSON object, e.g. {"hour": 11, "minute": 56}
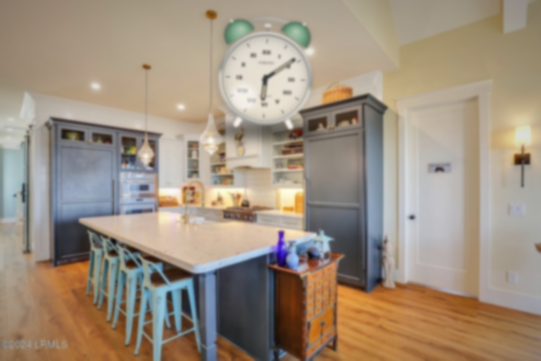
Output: {"hour": 6, "minute": 9}
